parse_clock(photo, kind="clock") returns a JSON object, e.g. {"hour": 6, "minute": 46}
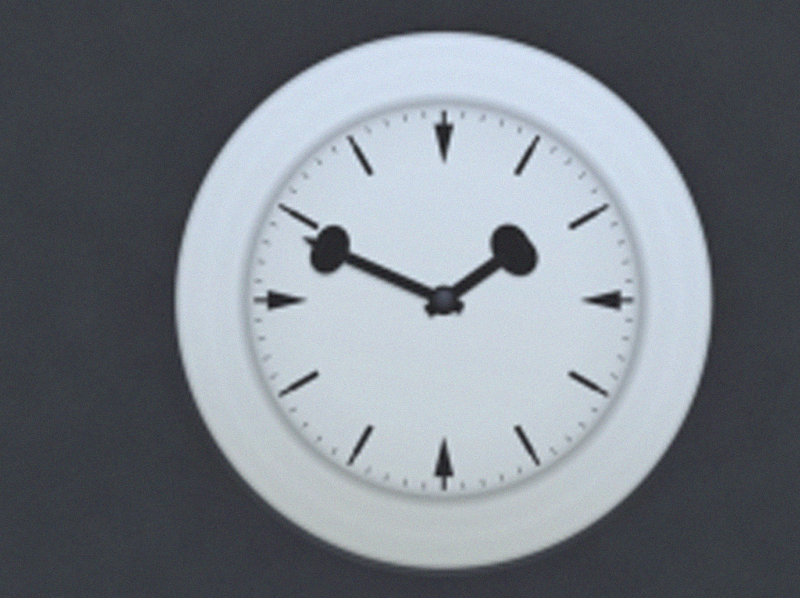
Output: {"hour": 1, "minute": 49}
